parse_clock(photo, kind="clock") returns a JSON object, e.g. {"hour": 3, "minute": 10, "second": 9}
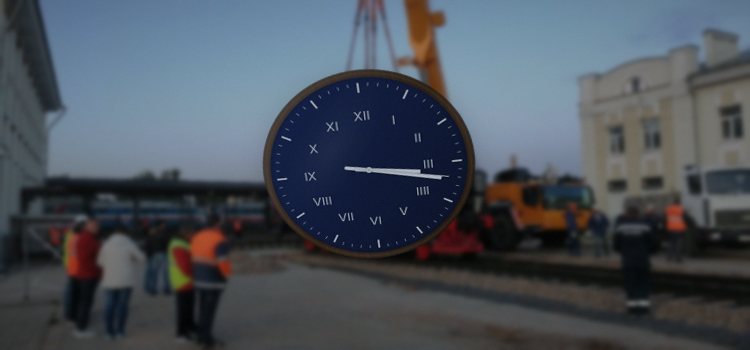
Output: {"hour": 3, "minute": 17, "second": 17}
